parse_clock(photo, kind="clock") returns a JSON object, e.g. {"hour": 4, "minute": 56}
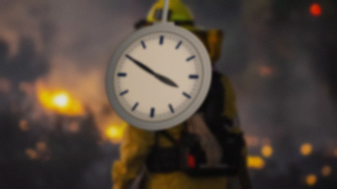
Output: {"hour": 3, "minute": 50}
